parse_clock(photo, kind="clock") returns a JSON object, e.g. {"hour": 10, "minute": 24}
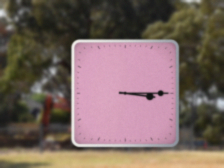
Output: {"hour": 3, "minute": 15}
